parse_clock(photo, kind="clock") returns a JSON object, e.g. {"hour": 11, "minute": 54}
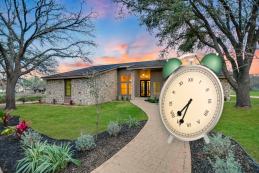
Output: {"hour": 7, "minute": 34}
